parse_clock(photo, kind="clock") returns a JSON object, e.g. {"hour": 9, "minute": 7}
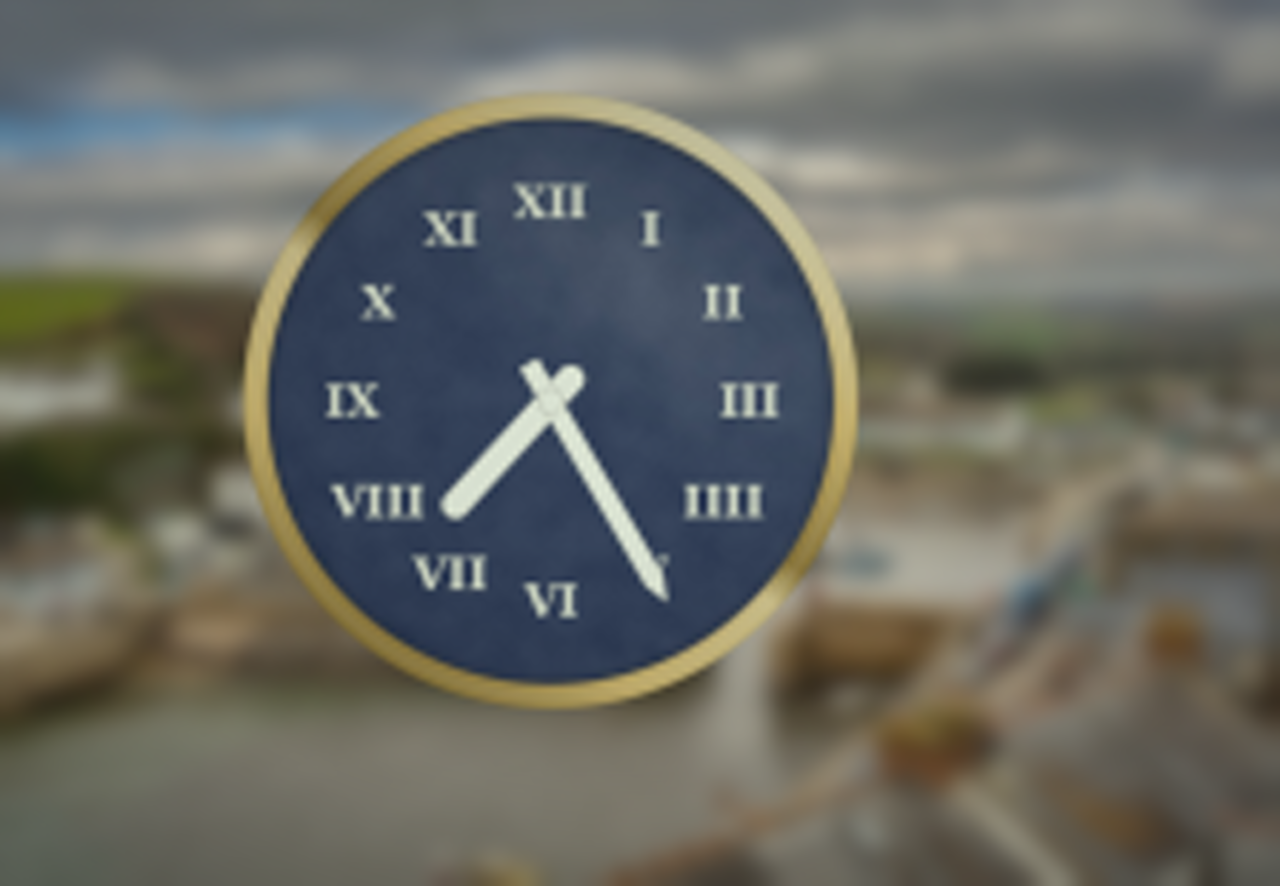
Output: {"hour": 7, "minute": 25}
